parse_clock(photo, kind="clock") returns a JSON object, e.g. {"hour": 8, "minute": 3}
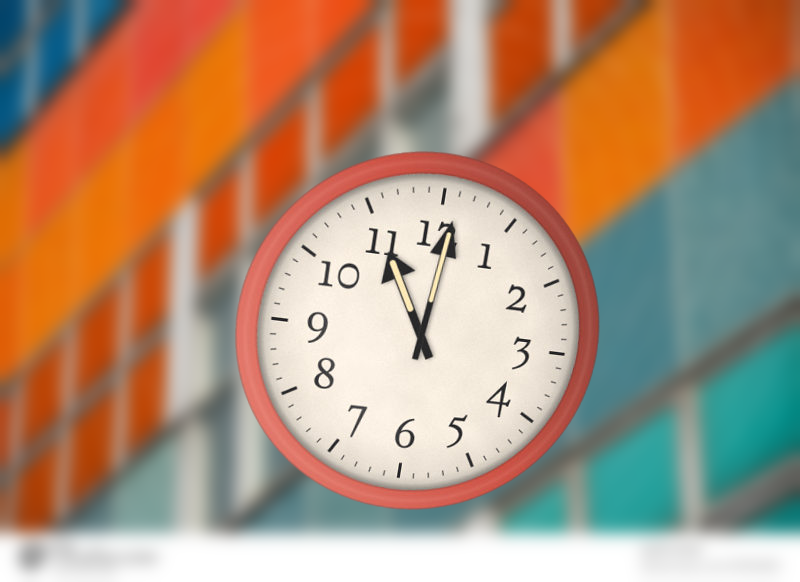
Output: {"hour": 11, "minute": 1}
